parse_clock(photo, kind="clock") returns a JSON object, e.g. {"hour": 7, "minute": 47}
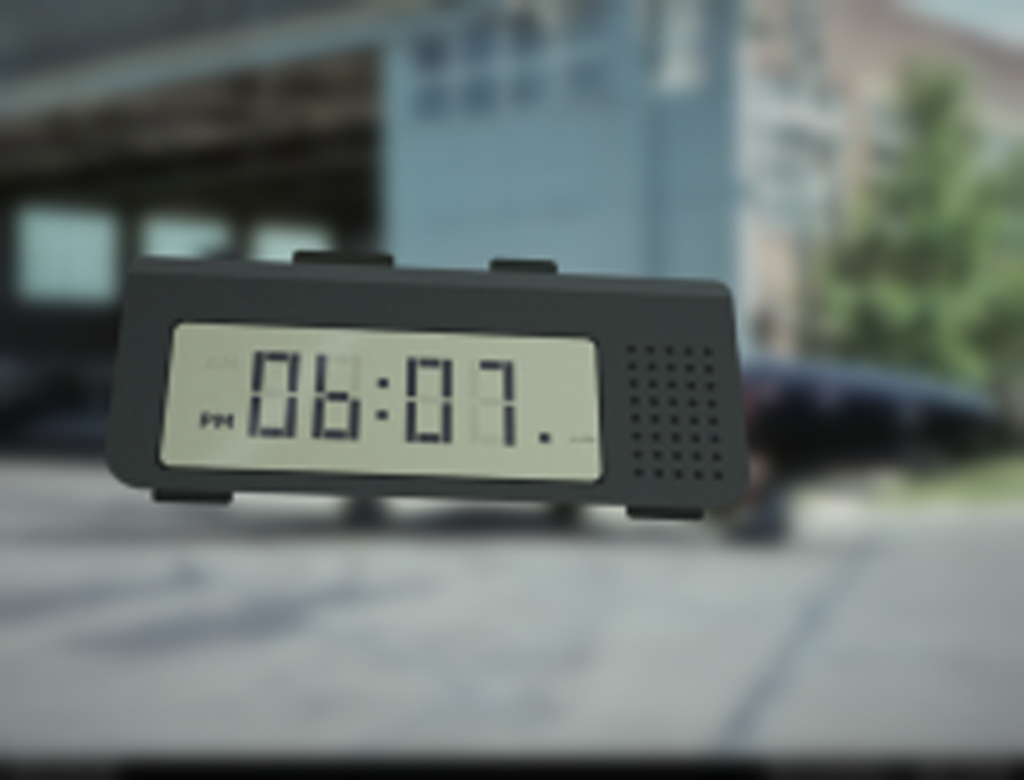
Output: {"hour": 6, "minute": 7}
